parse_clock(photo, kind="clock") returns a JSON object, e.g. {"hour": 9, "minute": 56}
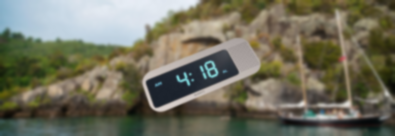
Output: {"hour": 4, "minute": 18}
